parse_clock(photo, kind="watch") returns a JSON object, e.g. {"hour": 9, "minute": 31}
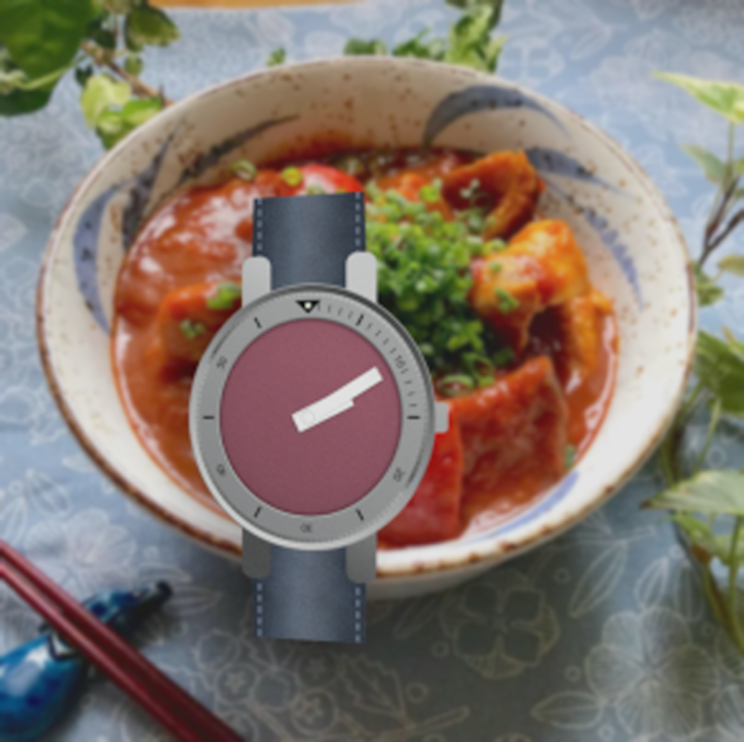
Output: {"hour": 2, "minute": 10}
